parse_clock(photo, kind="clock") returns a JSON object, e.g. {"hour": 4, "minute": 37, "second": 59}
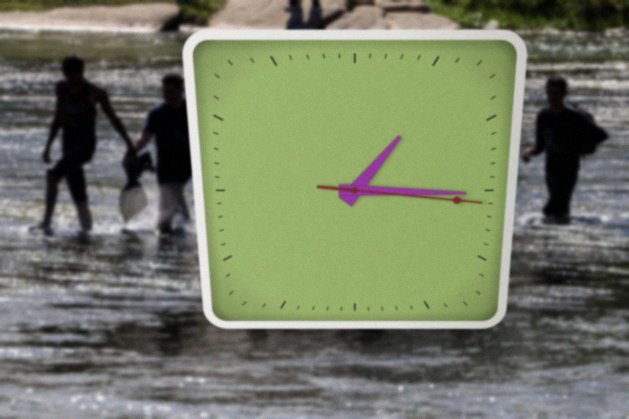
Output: {"hour": 1, "minute": 15, "second": 16}
